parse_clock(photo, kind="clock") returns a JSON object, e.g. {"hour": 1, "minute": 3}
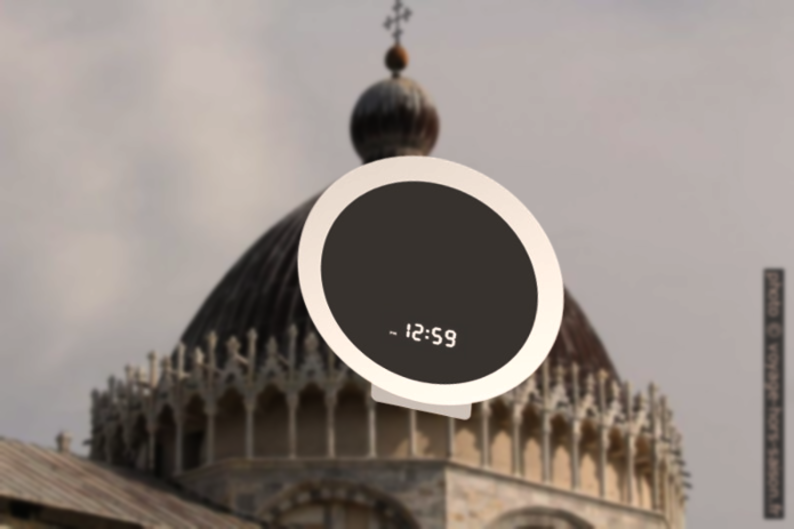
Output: {"hour": 12, "minute": 59}
